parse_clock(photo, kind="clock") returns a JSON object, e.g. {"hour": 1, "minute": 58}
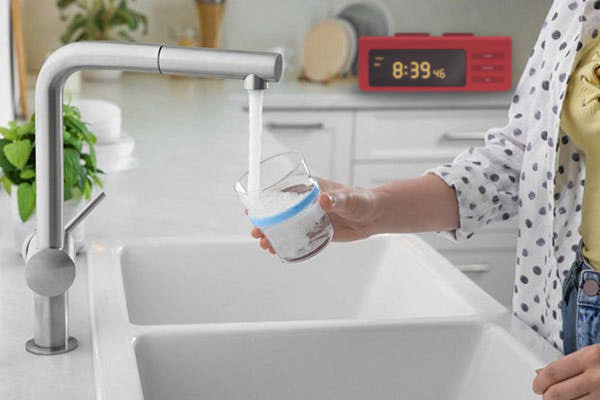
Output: {"hour": 8, "minute": 39}
